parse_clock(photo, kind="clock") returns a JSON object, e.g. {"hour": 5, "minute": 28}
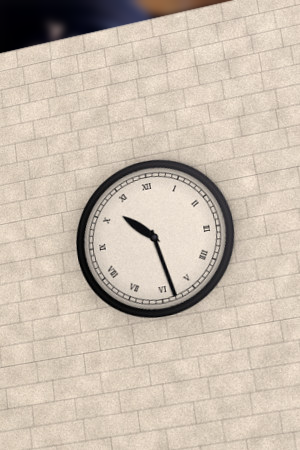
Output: {"hour": 10, "minute": 28}
